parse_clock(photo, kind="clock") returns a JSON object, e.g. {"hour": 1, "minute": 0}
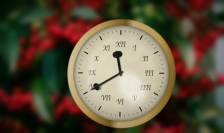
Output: {"hour": 11, "minute": 40}
